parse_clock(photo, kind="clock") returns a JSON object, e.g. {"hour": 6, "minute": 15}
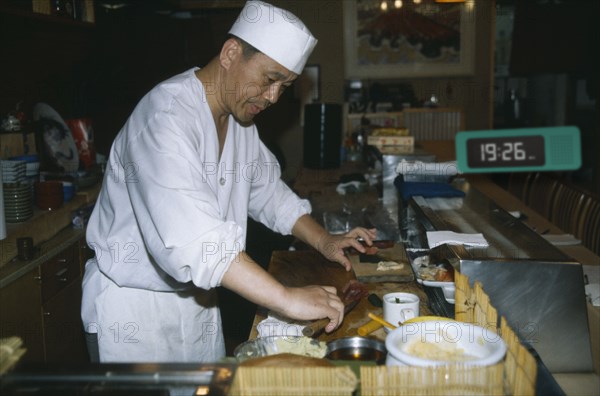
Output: {"hour": 19, "minute": 26}
